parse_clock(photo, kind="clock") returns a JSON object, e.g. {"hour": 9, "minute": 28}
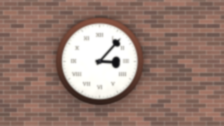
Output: {"hour": 3, "minute": 7}
